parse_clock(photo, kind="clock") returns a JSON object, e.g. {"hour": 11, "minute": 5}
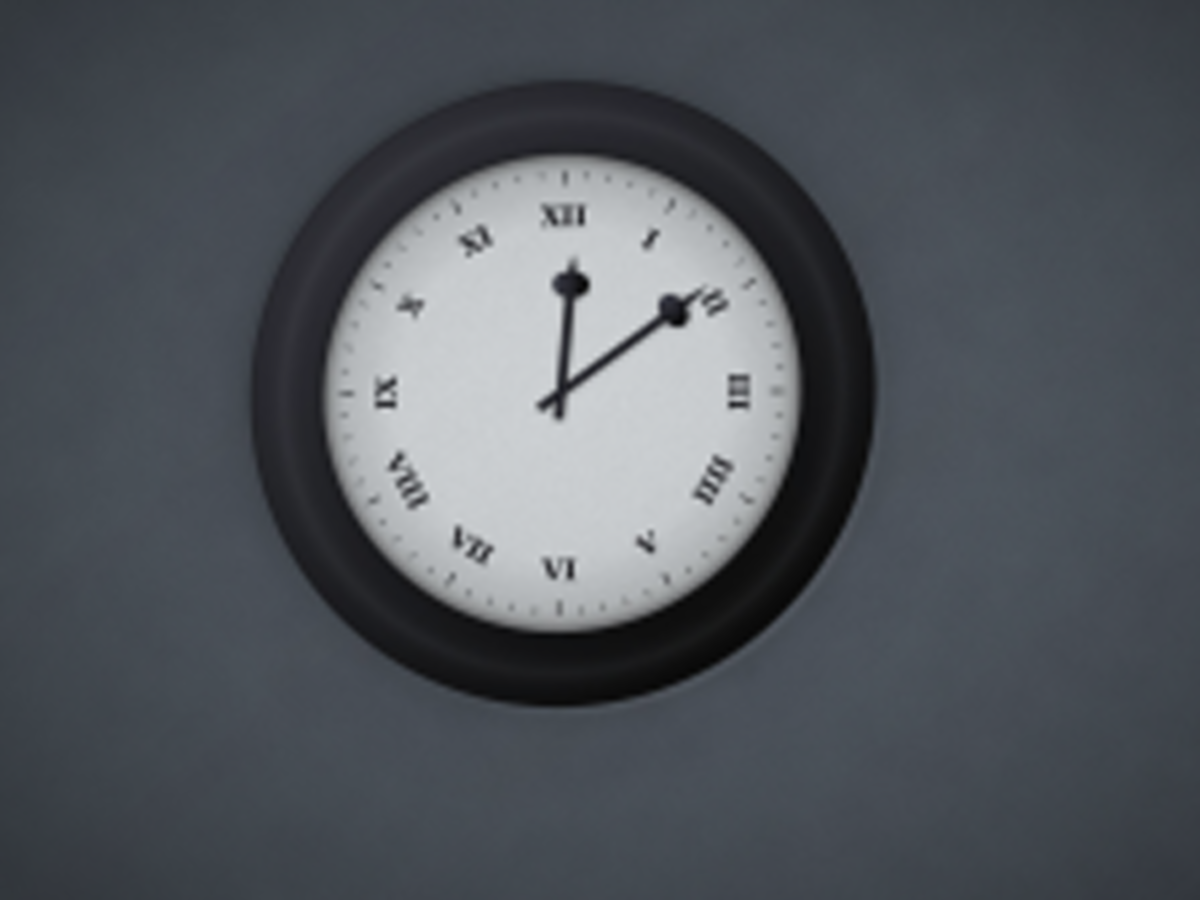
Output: {"hour": 12, "minute": 9}
